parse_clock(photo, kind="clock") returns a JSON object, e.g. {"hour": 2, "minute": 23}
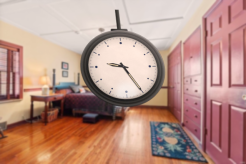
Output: {"hour": 9, "minute": 25}
